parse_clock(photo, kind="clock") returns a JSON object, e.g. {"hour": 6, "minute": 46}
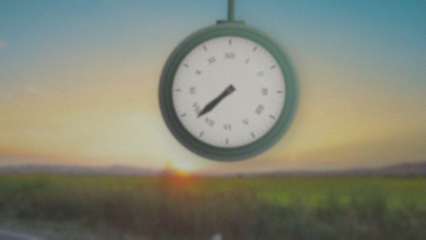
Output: {"hour": 7, "minute": 38}
